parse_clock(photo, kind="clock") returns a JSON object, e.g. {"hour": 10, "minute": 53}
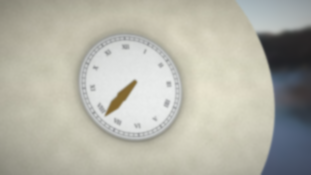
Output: {"hour": 7, "minute": 38}
